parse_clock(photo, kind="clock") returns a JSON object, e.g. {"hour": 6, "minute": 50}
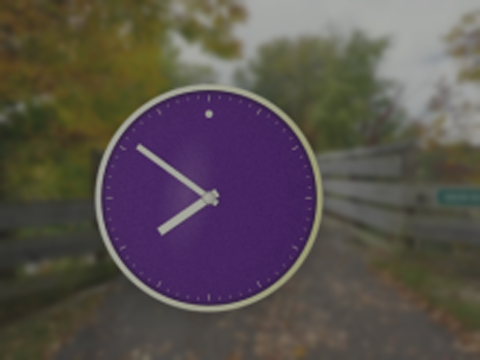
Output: {"hour": 7, "minute": 51}
